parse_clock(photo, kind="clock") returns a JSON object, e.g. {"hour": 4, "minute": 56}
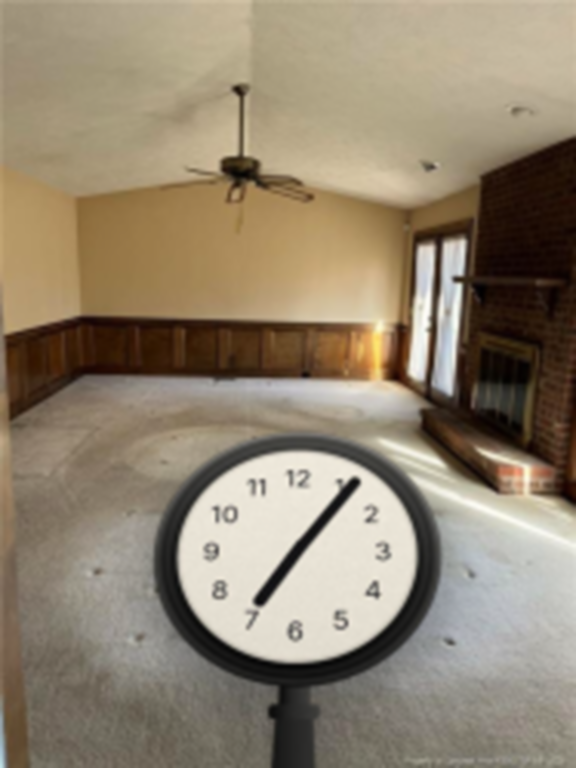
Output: {"hour": 7, "minute": 6}
